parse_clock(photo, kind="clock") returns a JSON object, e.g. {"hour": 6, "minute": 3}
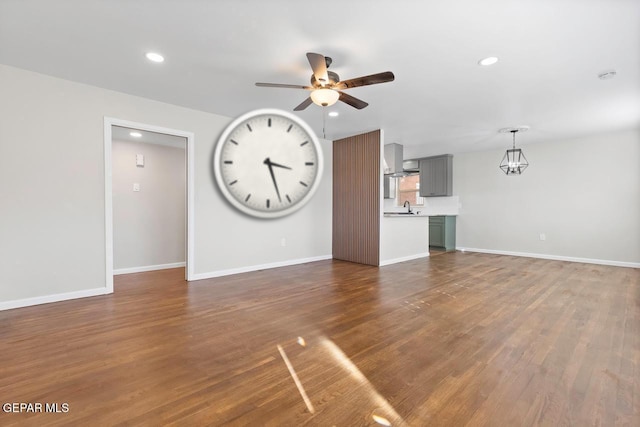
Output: {"hour": 3, "minute": 27}
